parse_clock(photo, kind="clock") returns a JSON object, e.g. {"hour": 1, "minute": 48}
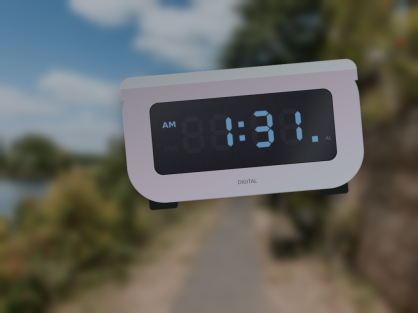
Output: {"hour": 1, "minute": 31}
